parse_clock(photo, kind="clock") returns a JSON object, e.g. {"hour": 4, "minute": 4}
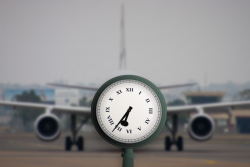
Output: {"hour": 6, "minute": 36}
